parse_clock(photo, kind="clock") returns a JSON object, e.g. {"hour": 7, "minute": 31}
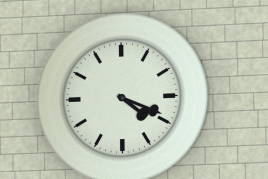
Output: {"hour": 4, "minute": 19}
